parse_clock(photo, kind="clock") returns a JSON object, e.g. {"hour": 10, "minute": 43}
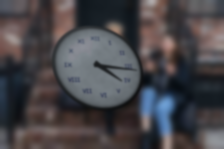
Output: {"hour": 4, "minute": 16}
